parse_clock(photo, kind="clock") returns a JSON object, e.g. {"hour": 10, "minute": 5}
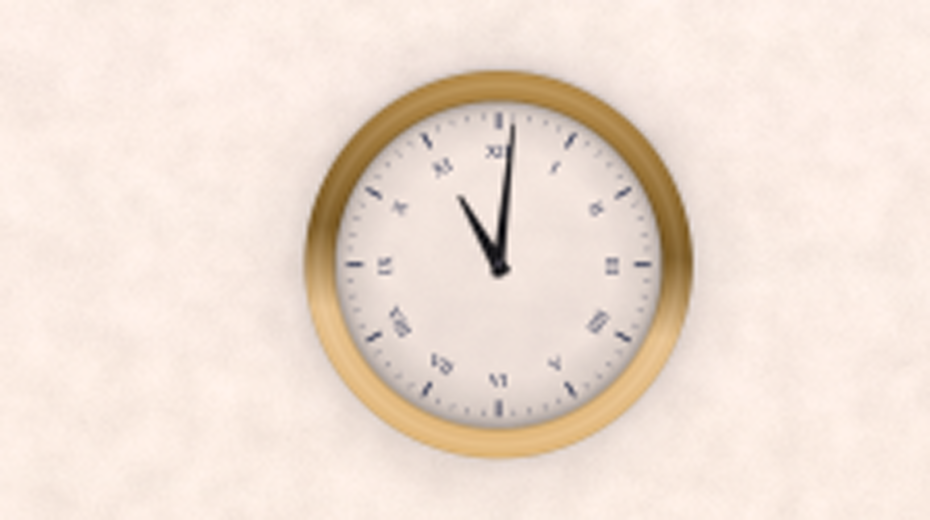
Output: {"hour": 11, "minute": 1}
